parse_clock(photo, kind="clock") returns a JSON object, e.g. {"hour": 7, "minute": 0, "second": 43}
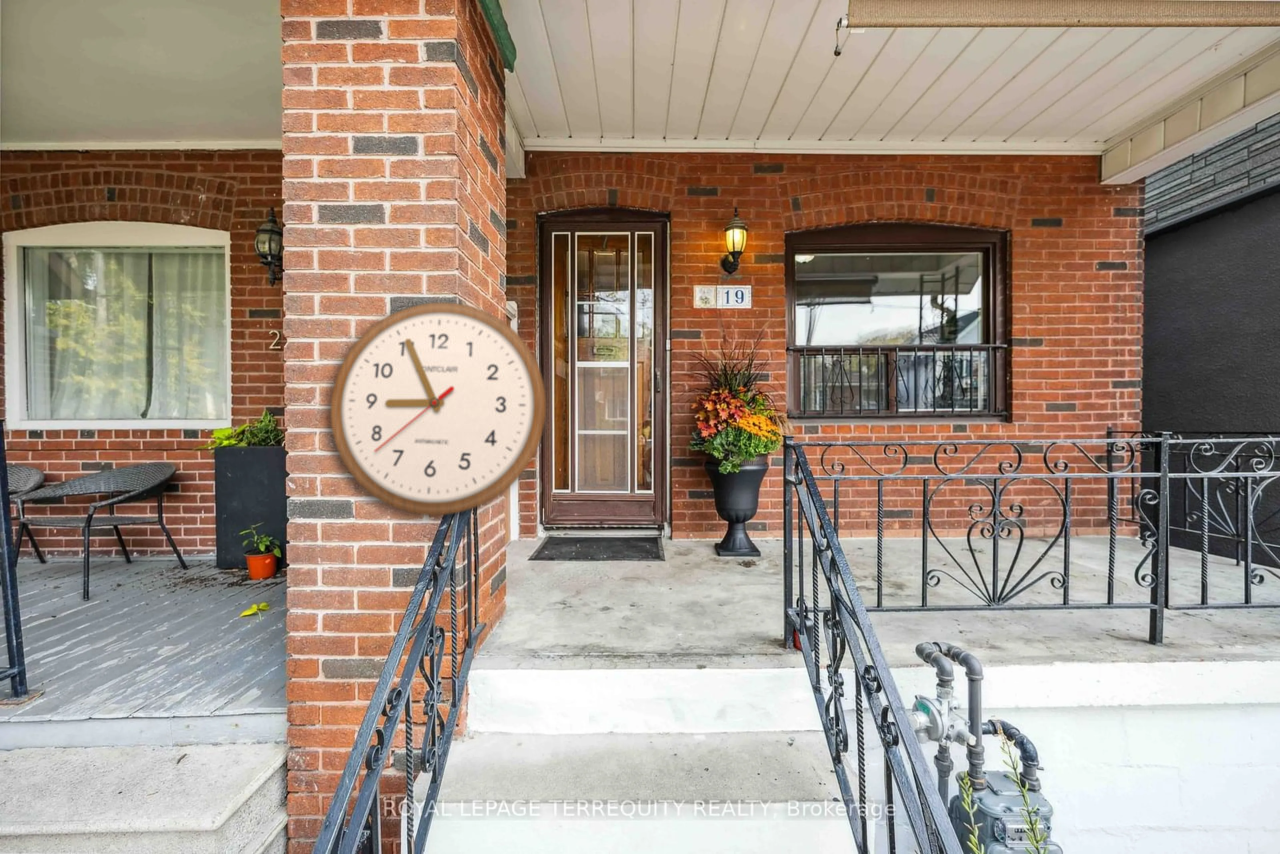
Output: {"hour": 8, "minute": 55, "second": 38}
